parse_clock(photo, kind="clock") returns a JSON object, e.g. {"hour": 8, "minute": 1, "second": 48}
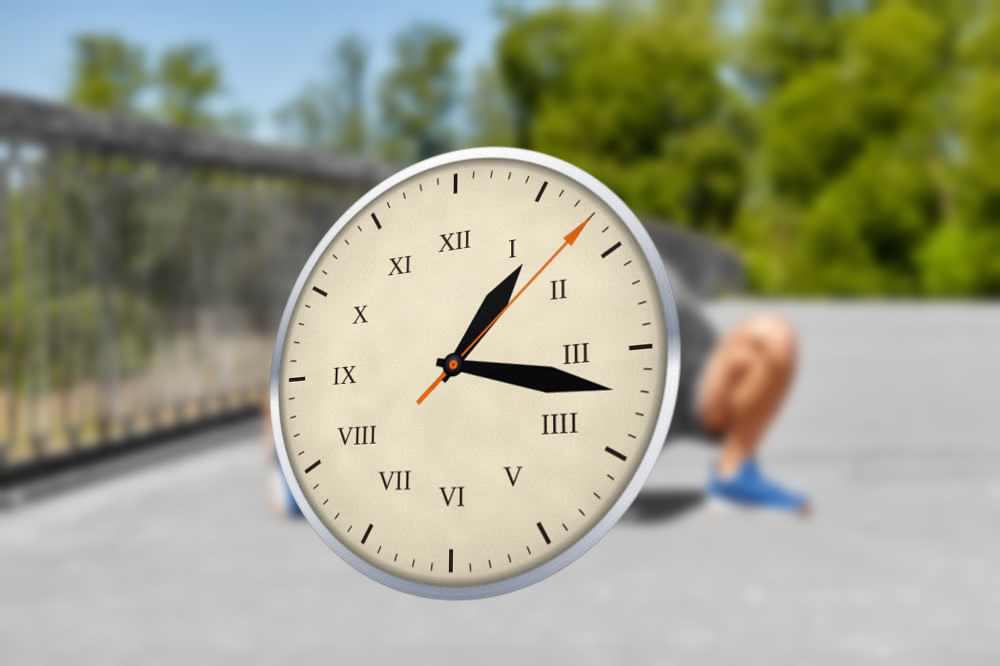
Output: {"hour": 1, "minute": 17, "second": 8}
